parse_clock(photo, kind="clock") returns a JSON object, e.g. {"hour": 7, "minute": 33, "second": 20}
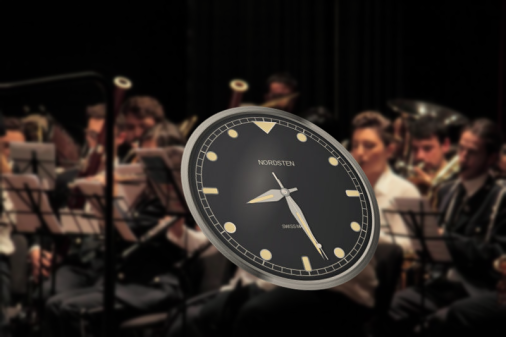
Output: {"hour": 8, "minute": 27, "second": 27}
